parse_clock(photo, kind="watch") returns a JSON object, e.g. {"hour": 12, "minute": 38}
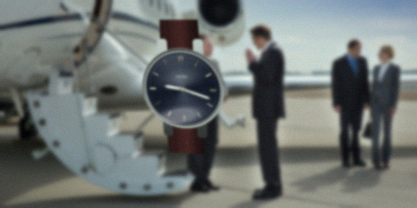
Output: {"hour": 9, "minute": 18}
